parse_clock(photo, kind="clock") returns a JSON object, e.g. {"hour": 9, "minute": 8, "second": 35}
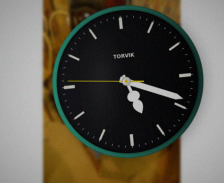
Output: {"hour": 5, "minute": 18, "second": 46}
